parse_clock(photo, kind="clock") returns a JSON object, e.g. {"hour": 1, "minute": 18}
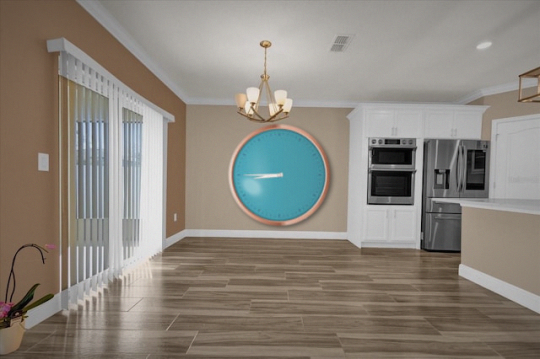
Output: {"hour": 8, "minute": 45}
